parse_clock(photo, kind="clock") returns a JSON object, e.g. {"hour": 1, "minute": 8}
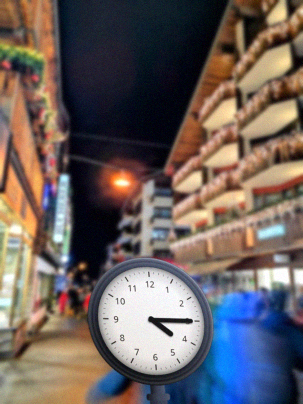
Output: {"hour": 4, "minute": 15}
